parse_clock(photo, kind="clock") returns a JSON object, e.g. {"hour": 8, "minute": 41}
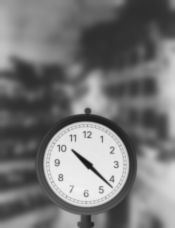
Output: {"hour": 10, "minute": 22}
